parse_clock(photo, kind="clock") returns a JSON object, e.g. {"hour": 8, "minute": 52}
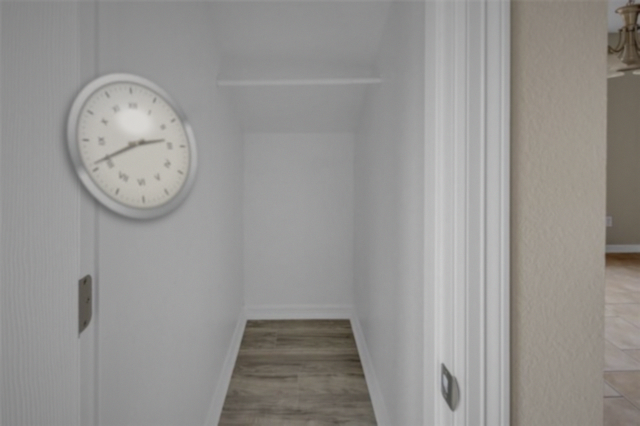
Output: {"hour": 2, "minute": 41}
